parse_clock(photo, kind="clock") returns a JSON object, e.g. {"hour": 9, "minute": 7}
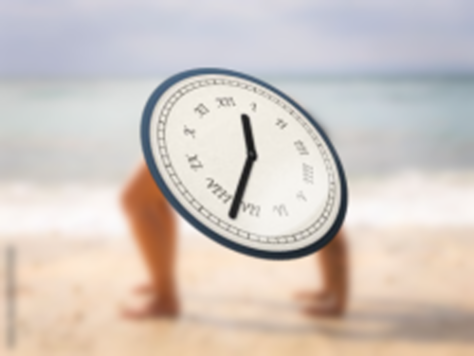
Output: {"hour": 12, "minute": 37}
